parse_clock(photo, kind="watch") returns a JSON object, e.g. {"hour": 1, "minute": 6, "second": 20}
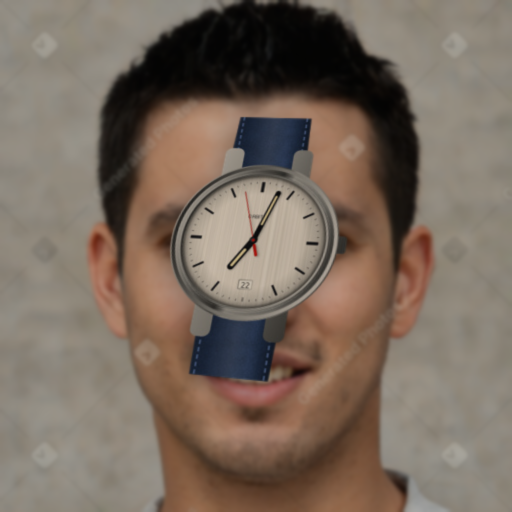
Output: {"hour": 7, "minute": 2, "second": 57}
